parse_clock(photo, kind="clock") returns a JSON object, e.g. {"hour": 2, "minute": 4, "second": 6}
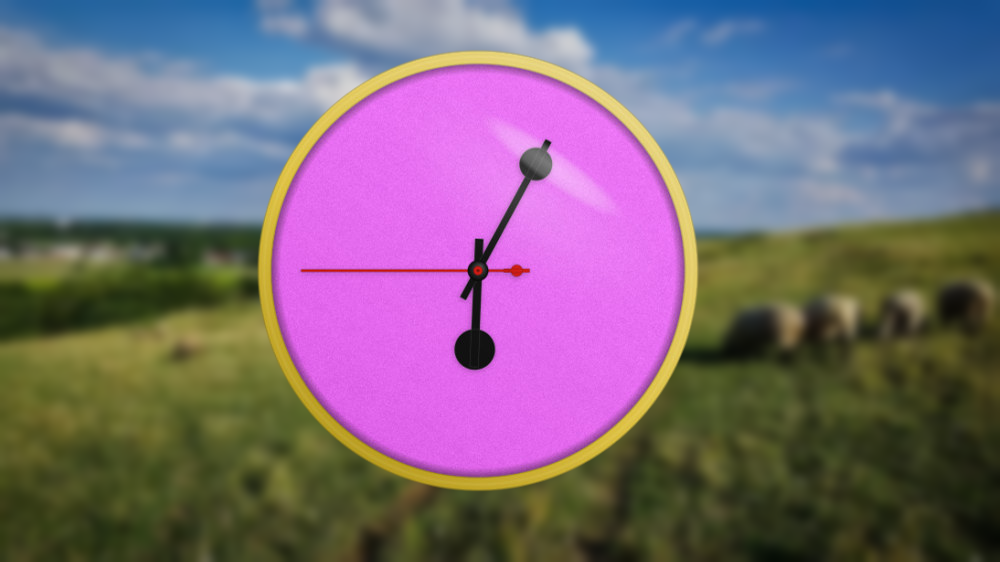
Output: {"hour": 6, "minute": 4, "second": 45}
